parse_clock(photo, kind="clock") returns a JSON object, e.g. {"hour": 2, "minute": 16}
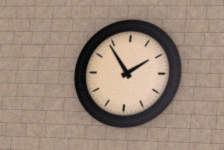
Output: {"hour": 1, "minute": 54}
